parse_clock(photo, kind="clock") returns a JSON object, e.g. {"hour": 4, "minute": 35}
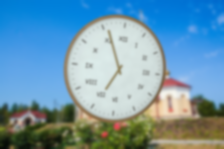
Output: {"hour": 6, "minute": 56}
